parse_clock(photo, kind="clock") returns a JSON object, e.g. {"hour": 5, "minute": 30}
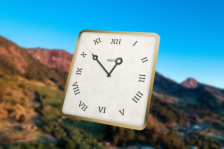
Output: {"hour": 12, "minute": 52}
